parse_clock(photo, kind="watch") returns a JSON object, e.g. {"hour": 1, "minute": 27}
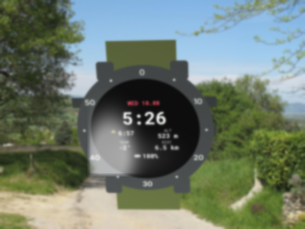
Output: {"hour": 5, "minute": 26}
